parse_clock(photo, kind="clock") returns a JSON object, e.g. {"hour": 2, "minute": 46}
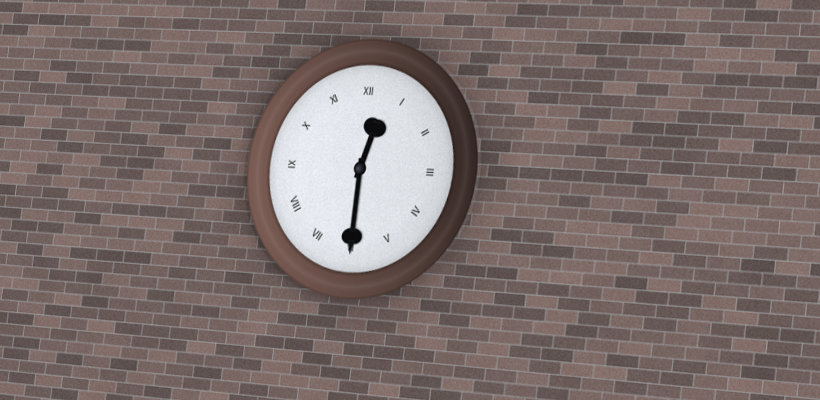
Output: {"hour": 12, "minute": 30}
